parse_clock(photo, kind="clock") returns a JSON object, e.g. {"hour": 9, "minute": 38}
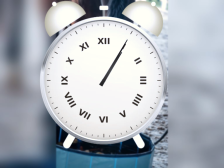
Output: {"hour": 1, "minute": 5}
